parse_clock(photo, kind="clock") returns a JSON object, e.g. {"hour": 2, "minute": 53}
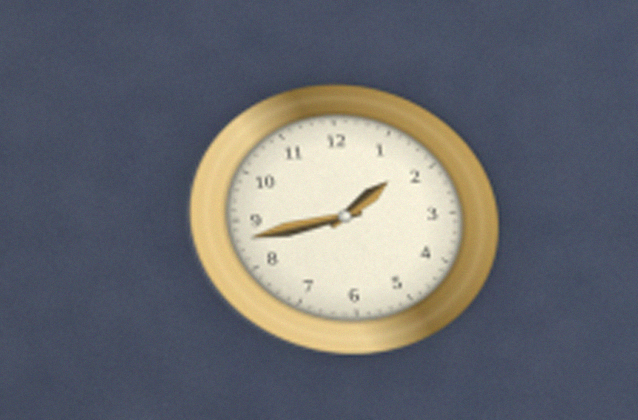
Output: {"hour": 1, "minute": 43}
